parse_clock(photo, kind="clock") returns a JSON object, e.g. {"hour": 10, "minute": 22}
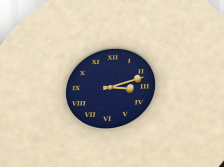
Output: {"hour": 3, "minute": 12}
